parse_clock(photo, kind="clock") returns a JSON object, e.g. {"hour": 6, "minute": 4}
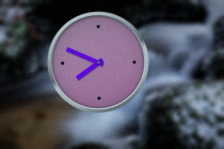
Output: {"hour": 7, "minute": 49}
